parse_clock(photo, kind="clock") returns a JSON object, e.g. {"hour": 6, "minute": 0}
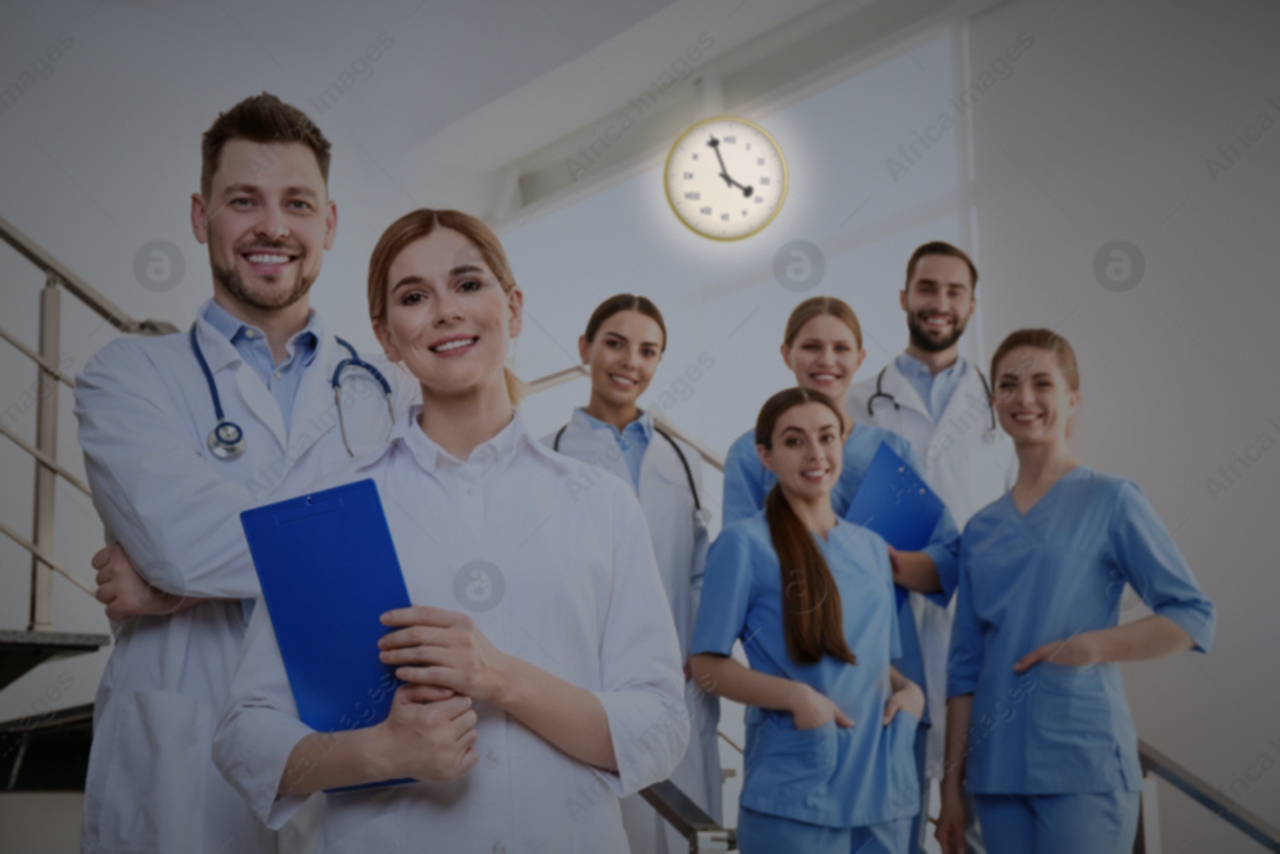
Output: {"hour": 3, "minute": 56}
